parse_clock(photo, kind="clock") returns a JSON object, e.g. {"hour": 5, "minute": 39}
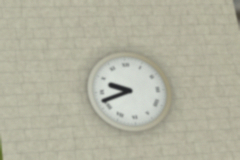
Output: {"hour": 9, "minute": 42}
